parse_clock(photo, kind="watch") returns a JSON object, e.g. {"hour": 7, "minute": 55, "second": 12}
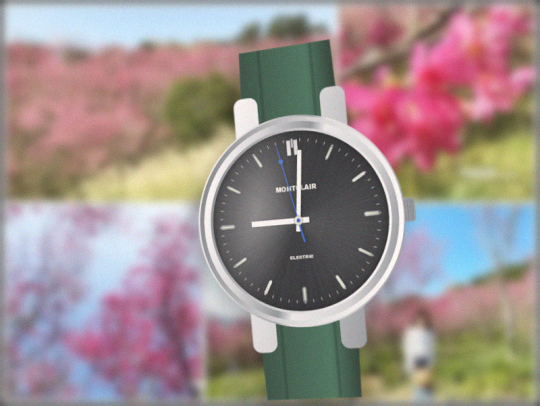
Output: {"hour": 9, "minute": 0, "second": 58}
